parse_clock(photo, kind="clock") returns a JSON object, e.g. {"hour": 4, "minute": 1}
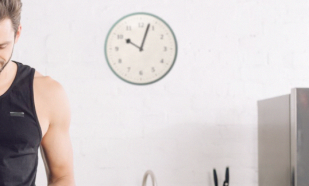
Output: {"hour": 10, "minute": 3}
